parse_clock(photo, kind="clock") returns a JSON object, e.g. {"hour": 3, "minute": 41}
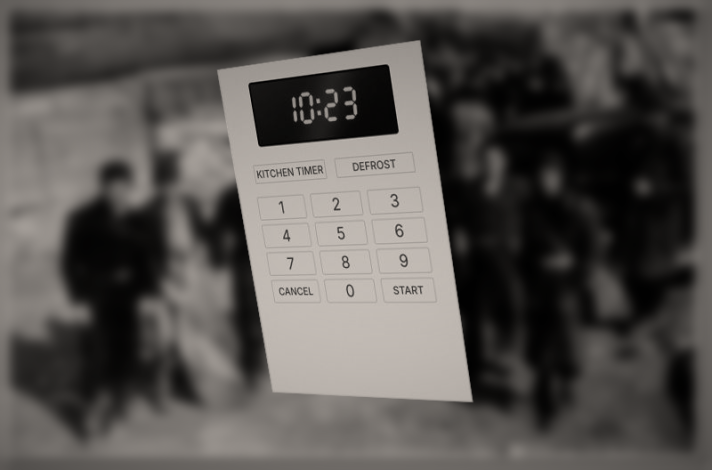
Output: {"hour": 10, "minute": 23}
